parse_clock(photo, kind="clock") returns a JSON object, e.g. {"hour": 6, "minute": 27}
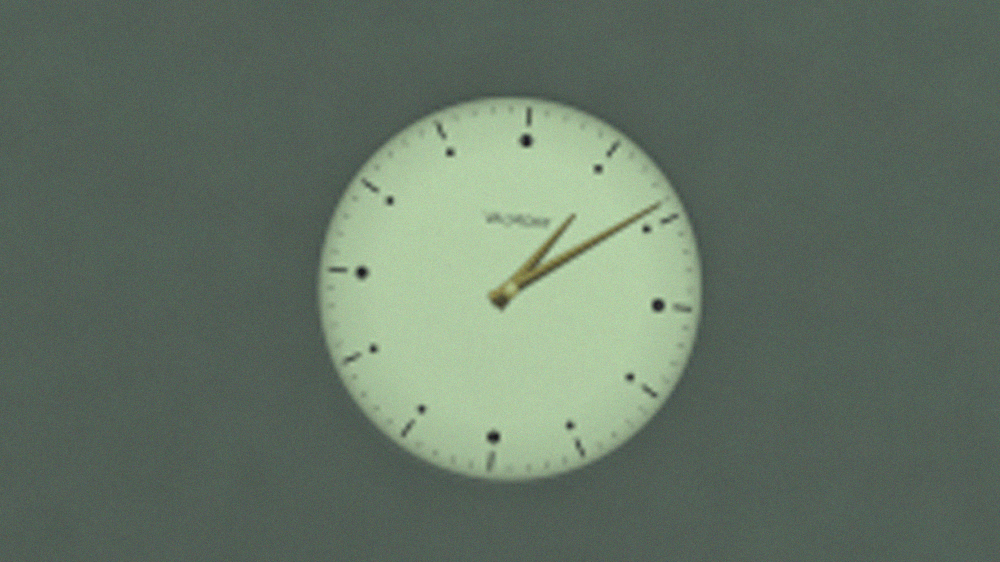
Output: {"hour": 1, "minute": 9}
